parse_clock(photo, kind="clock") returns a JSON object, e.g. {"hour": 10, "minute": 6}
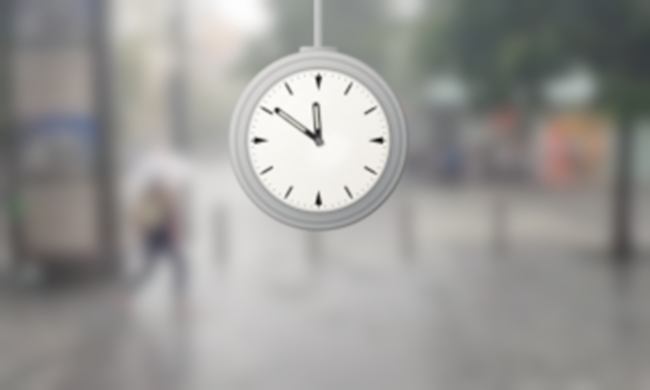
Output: {"hour": 11, "minute": 51}
